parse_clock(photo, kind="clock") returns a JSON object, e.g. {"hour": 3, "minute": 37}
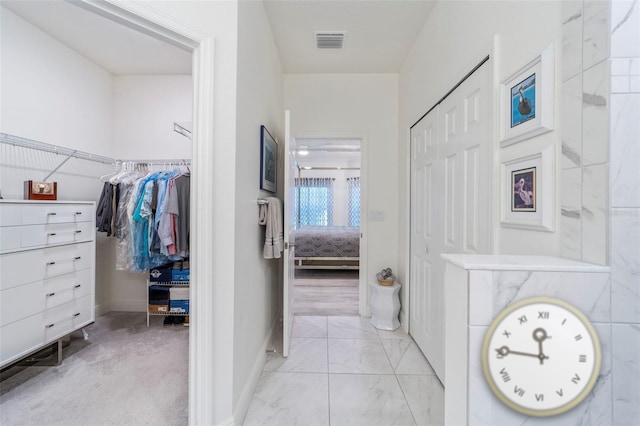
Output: {"hour": 11, "minute": 46}
